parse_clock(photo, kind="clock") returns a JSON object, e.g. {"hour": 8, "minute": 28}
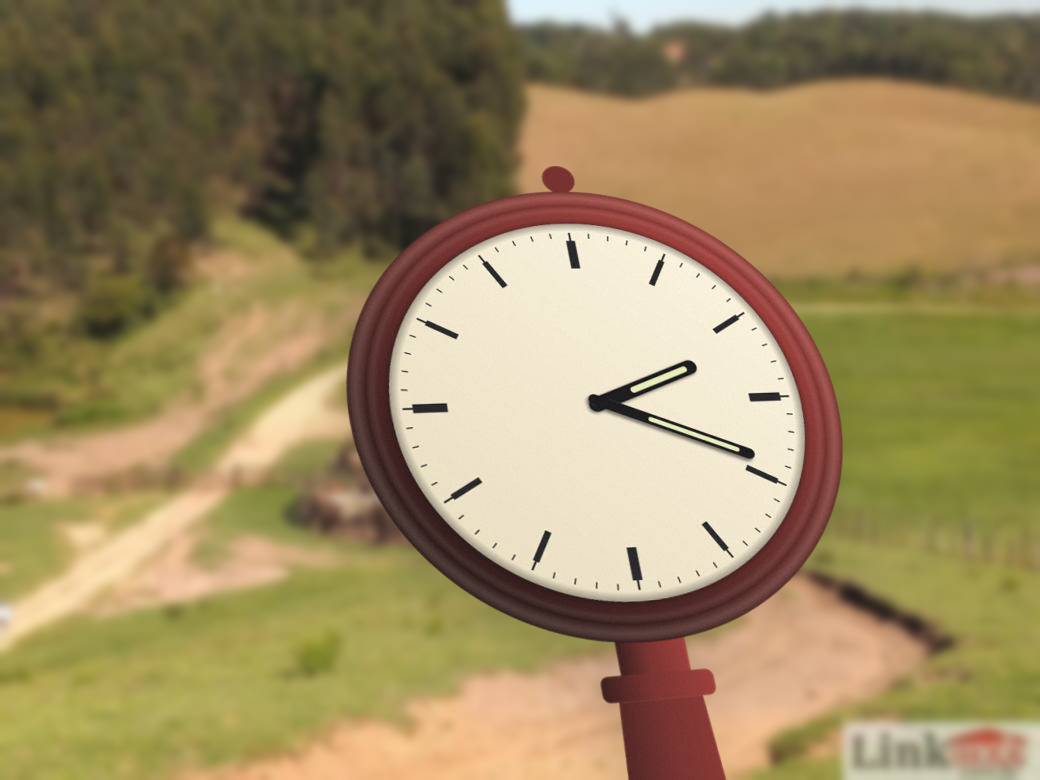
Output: {"hour": 2, "minute": 19}
